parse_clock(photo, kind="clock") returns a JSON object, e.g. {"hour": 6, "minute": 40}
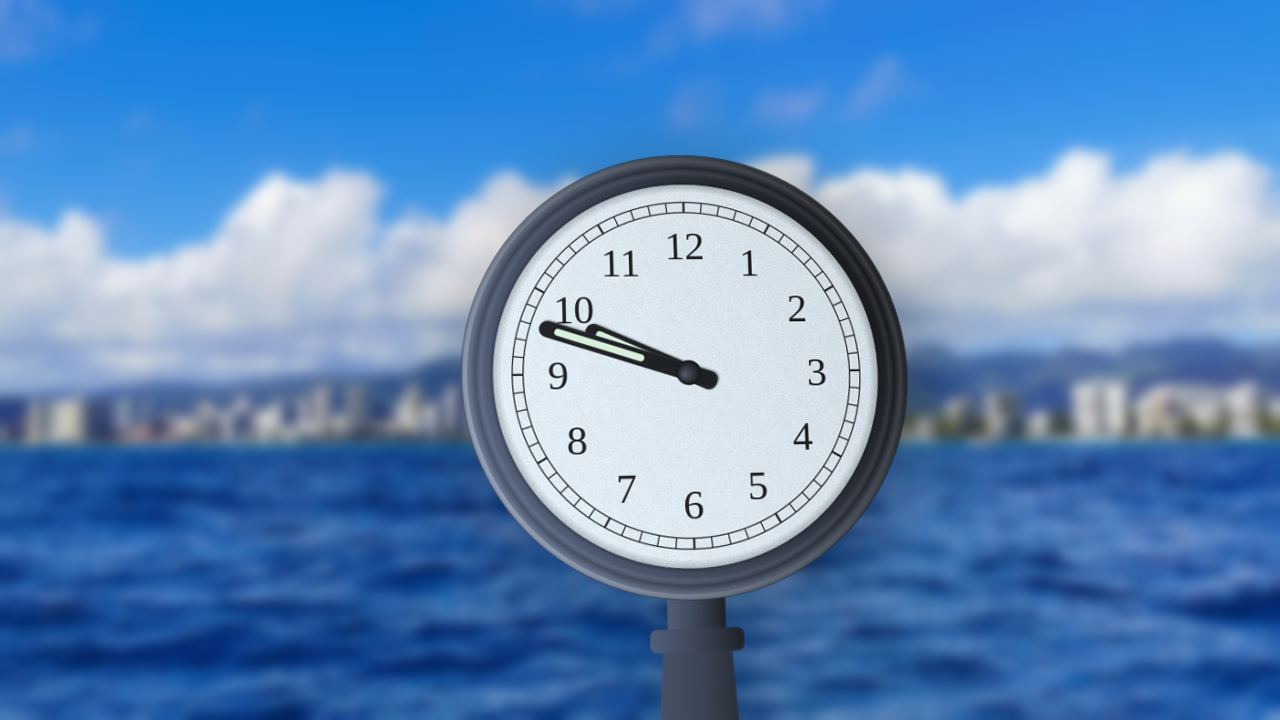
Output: {"hour": 9, "minute": 48}
